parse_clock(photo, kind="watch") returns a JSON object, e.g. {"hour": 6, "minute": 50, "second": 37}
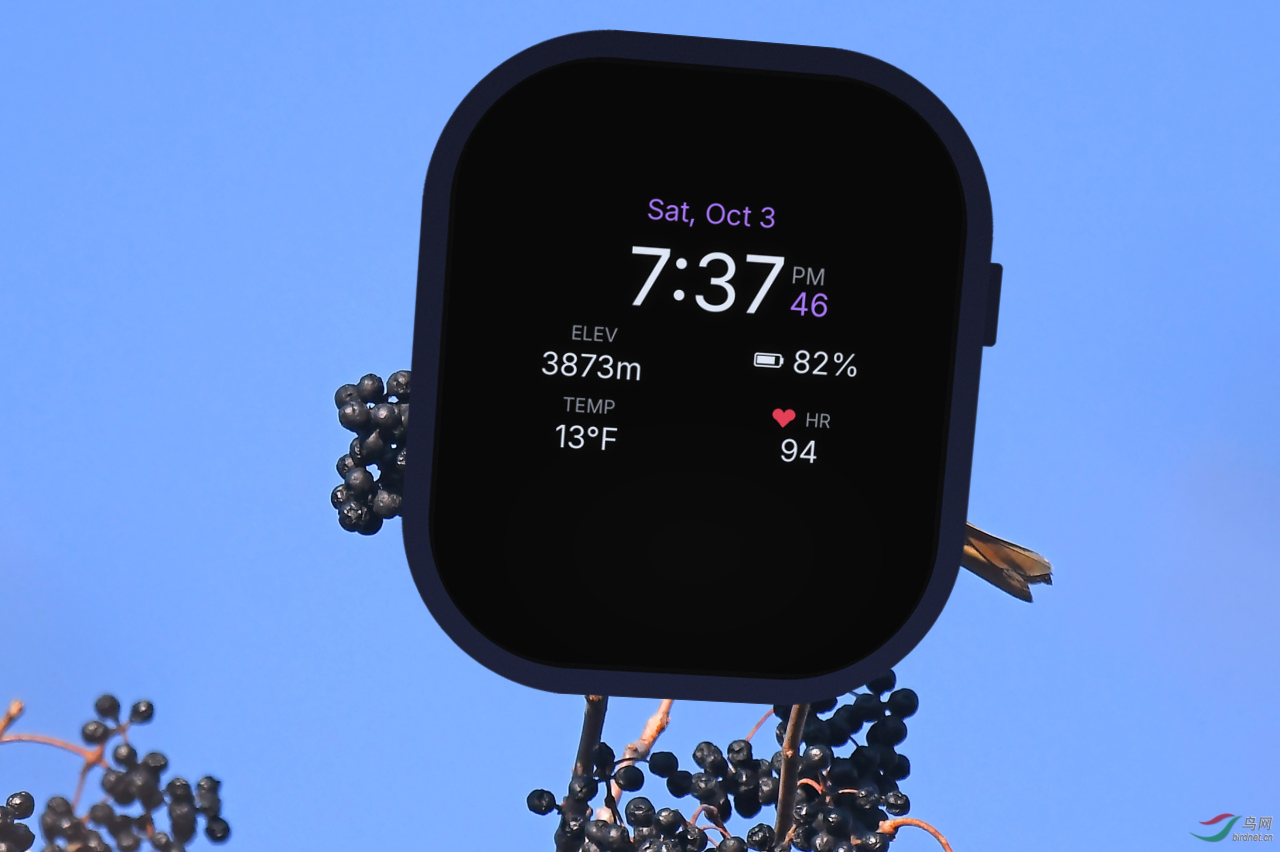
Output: {"hour": 7, "minute": 37, "second": 46}
